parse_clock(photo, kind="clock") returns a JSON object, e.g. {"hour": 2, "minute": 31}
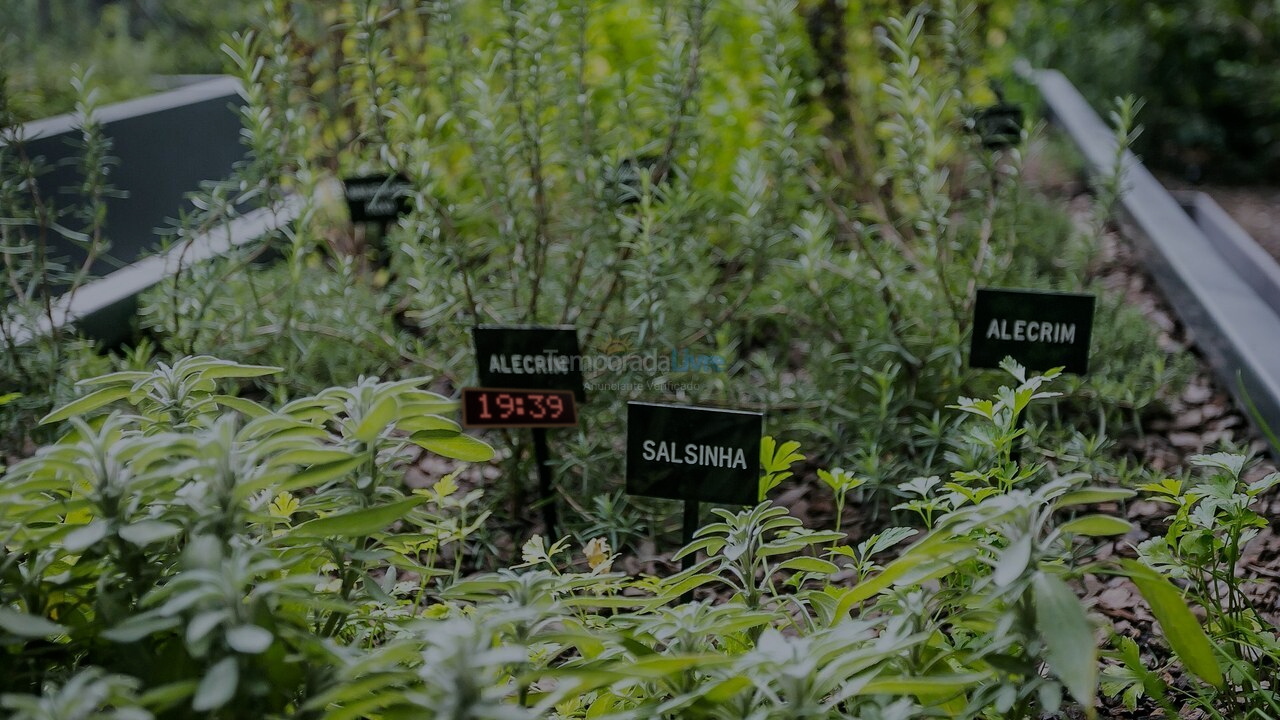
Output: {"hour": 19, "minute": 39}
